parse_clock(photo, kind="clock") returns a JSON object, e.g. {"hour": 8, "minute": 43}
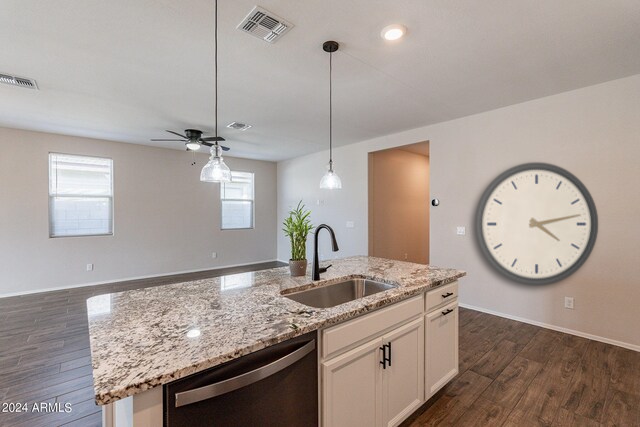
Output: {"hour": 4, "minute": 13}
